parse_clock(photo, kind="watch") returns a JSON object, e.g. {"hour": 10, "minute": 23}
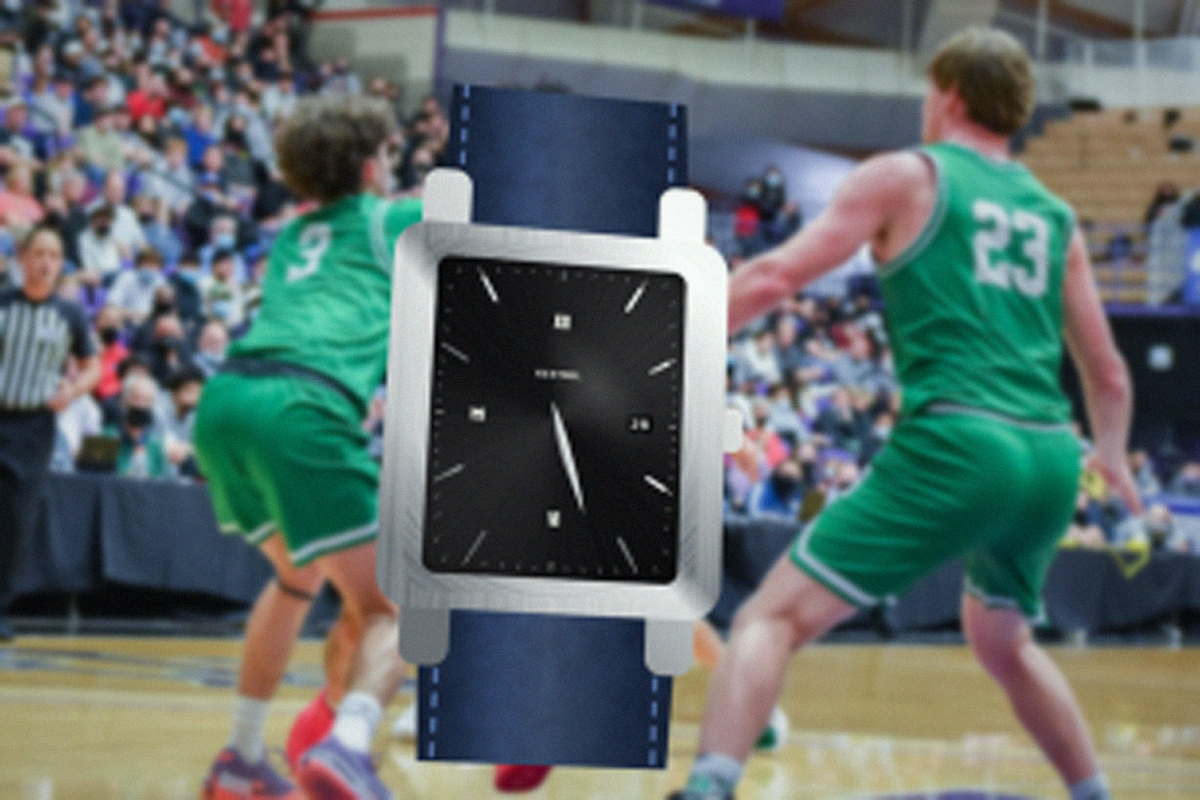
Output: {"hour": 5, "minute": 27}
